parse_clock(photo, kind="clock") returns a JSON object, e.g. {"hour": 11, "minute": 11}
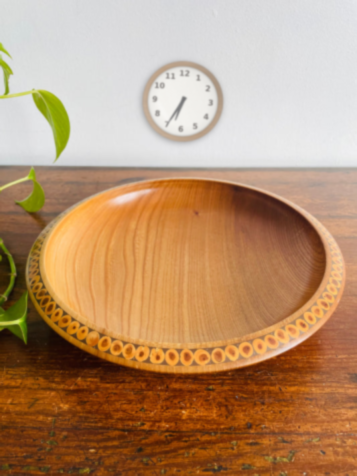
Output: {"hour": 6, "minute": 35}
